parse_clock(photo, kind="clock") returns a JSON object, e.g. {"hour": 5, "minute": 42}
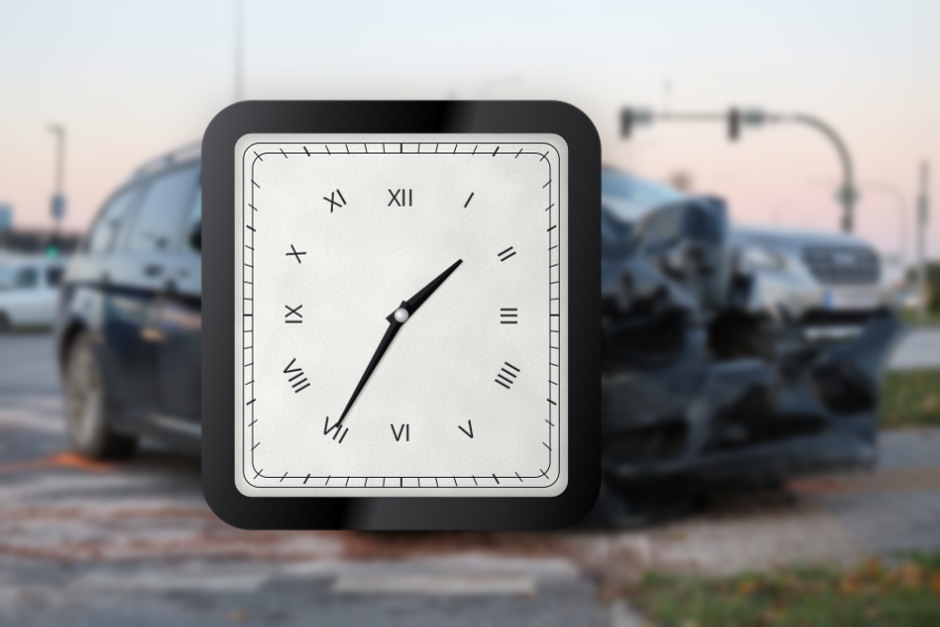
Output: {"hour": 1, "minute": 35}
